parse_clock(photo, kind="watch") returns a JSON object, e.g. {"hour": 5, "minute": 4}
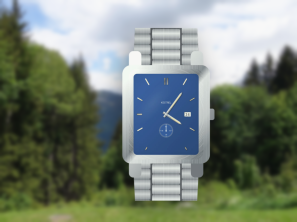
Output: {"hour": 4, "minute": 6}
